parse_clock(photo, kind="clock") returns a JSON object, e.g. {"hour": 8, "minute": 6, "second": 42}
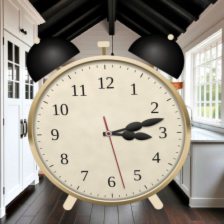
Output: {"hour": 3, "minute": 12, "second": 28}
